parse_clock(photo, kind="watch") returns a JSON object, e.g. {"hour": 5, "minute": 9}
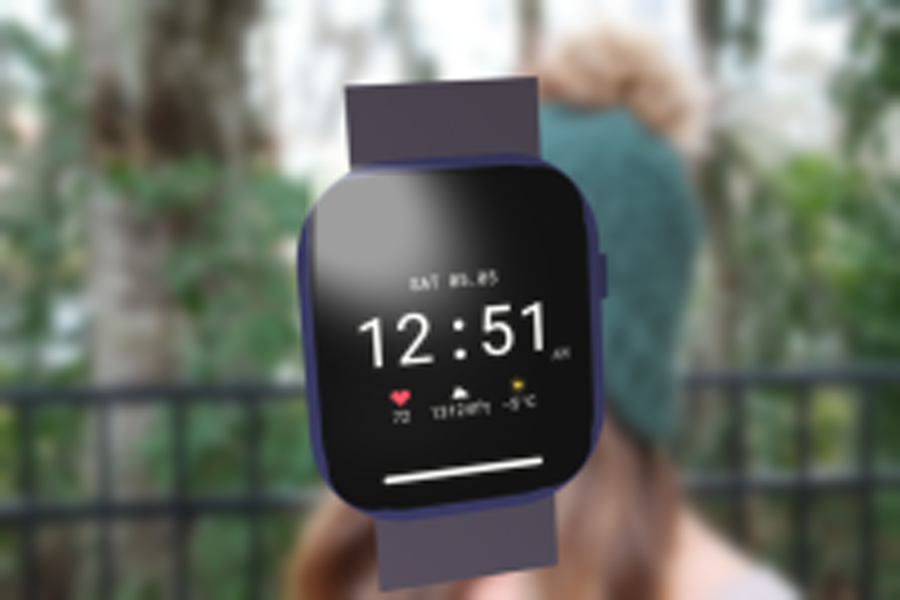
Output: {"hour": 12, "minute": 51}
